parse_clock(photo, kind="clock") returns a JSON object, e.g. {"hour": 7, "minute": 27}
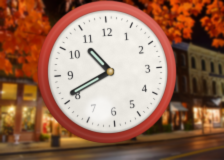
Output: {"hour": 10, "minute": 41}
